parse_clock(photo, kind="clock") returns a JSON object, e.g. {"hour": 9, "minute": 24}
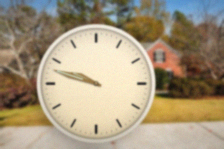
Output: {"hour": 9, "minute": 48}
